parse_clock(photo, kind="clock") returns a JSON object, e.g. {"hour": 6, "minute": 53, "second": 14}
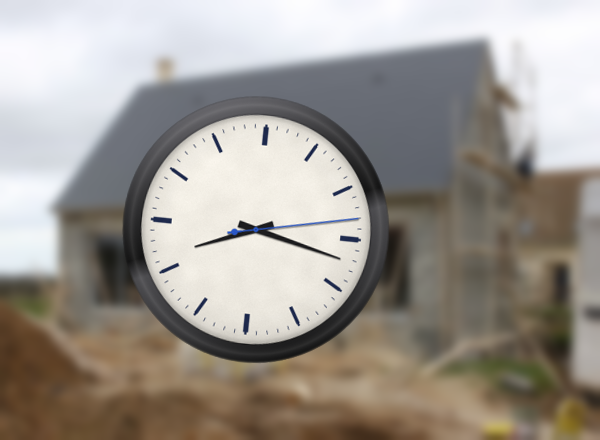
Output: {"hour": 8, "minute": 17, "second": 13}
